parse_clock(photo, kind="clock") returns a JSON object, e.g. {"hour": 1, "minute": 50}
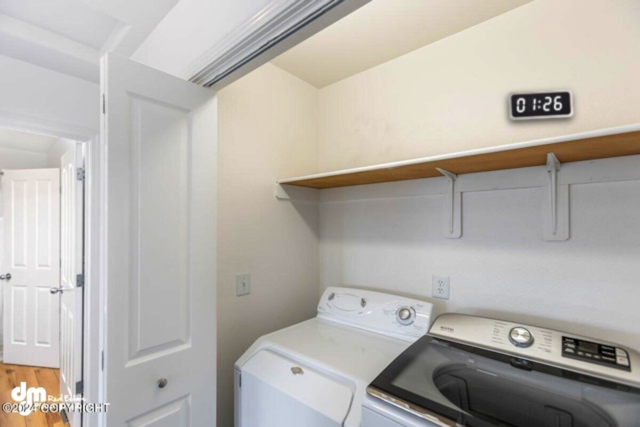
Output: {"hour": 1, "minute": 26}
